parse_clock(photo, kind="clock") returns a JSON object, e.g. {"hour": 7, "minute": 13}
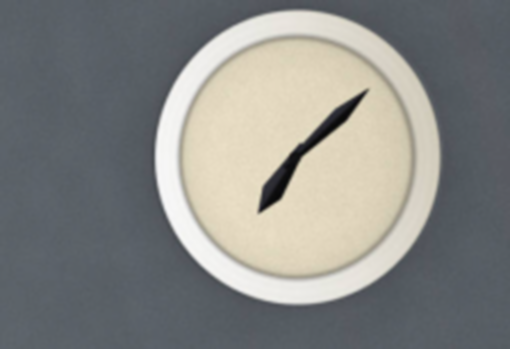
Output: {"hour": 7, "minute": 8}
